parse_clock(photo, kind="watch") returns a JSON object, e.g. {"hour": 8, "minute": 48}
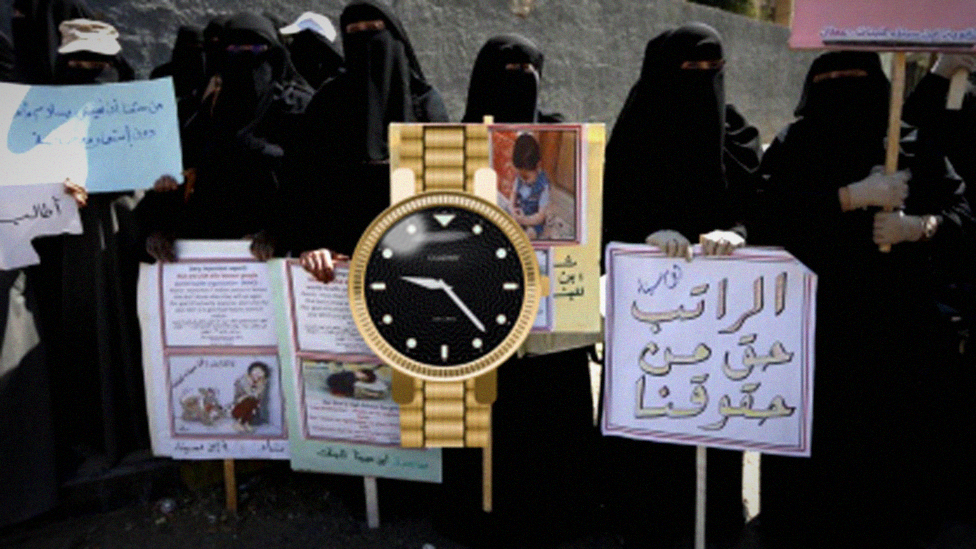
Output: {"hour": 9, "minute": 23}
